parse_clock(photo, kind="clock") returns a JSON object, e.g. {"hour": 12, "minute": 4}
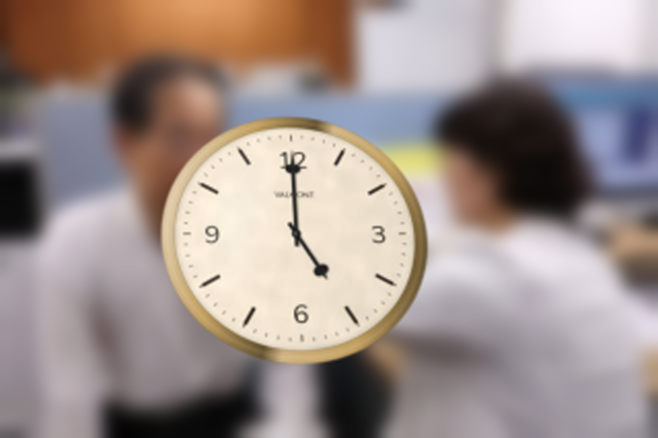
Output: {"hour": 5, "minute": 0}
